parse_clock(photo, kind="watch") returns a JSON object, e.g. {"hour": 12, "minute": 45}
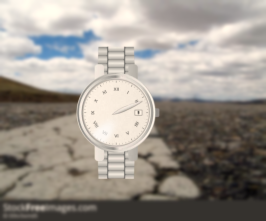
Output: {"hour": 2, "minute": 11}
